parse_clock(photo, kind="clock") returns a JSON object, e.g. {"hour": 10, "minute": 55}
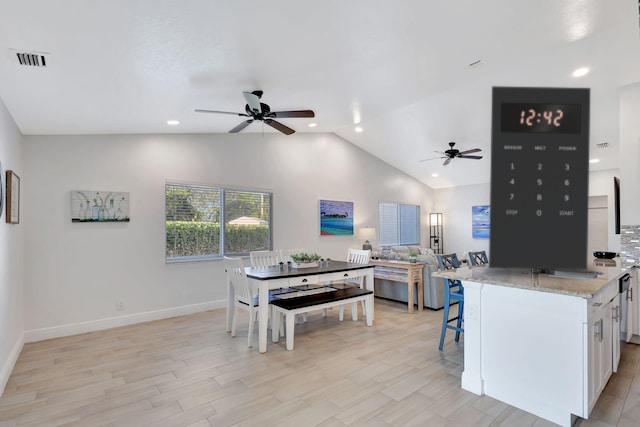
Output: {"hour": 12, "minute": 42}
